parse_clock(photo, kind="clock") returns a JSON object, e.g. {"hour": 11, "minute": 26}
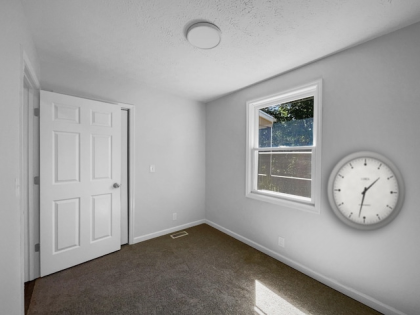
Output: {"hour": 1, "minute": 32}
